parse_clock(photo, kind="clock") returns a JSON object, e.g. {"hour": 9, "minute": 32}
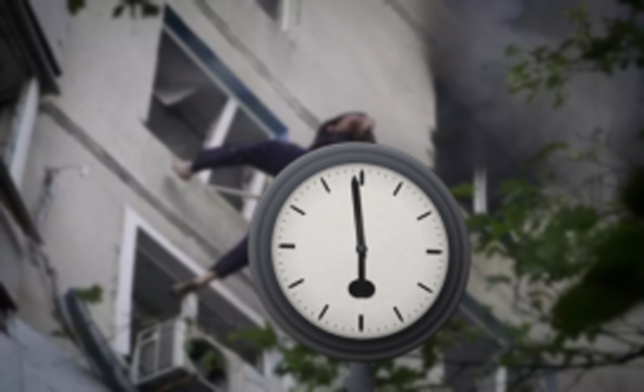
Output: {"hour": 5, "minute": 59}
